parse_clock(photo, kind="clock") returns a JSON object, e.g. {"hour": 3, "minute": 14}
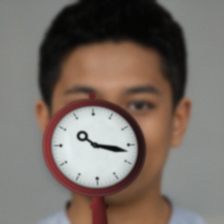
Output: {"hour": 10, "minute": 17}
